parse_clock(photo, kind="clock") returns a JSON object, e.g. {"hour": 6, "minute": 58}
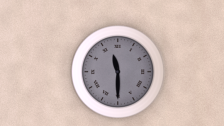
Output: {"hour": 11, "minute": 30}
